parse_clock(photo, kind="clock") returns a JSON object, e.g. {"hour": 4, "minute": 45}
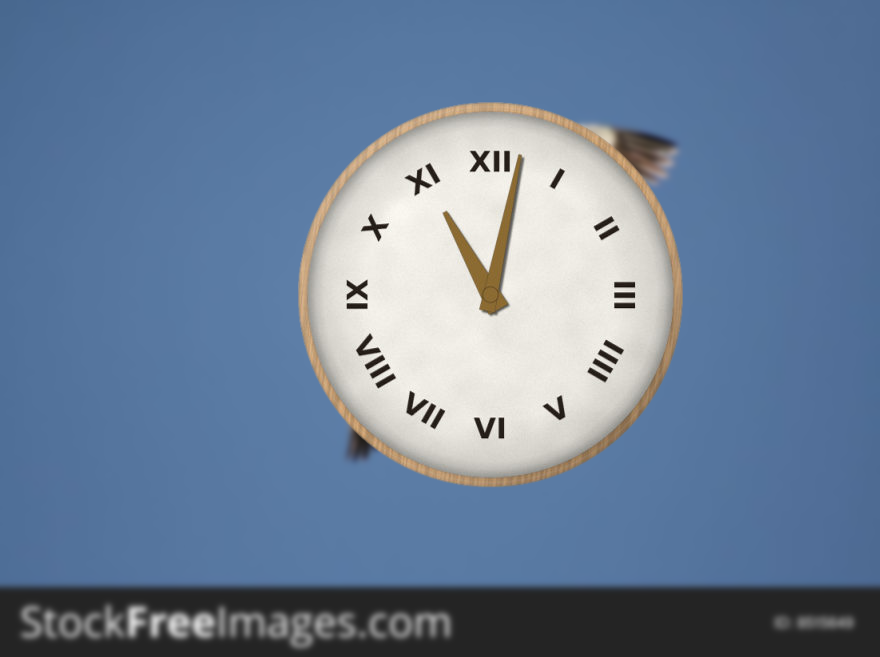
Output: {"hour": 11, "minute": 2}
